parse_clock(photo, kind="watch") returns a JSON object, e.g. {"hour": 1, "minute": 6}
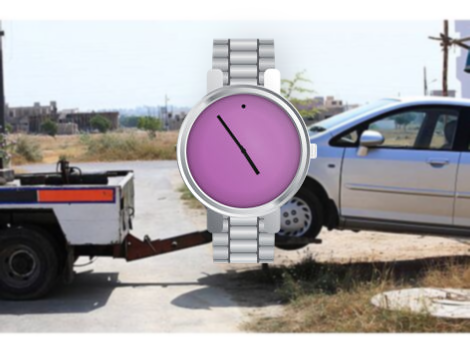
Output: {"hour": 4, "minute": 54}
